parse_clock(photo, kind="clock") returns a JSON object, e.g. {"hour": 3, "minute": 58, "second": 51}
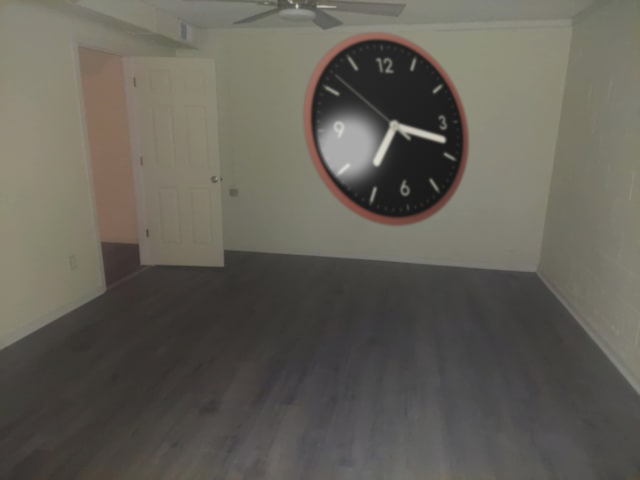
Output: {"hour": 7, "minute": 17, "second": 52}
